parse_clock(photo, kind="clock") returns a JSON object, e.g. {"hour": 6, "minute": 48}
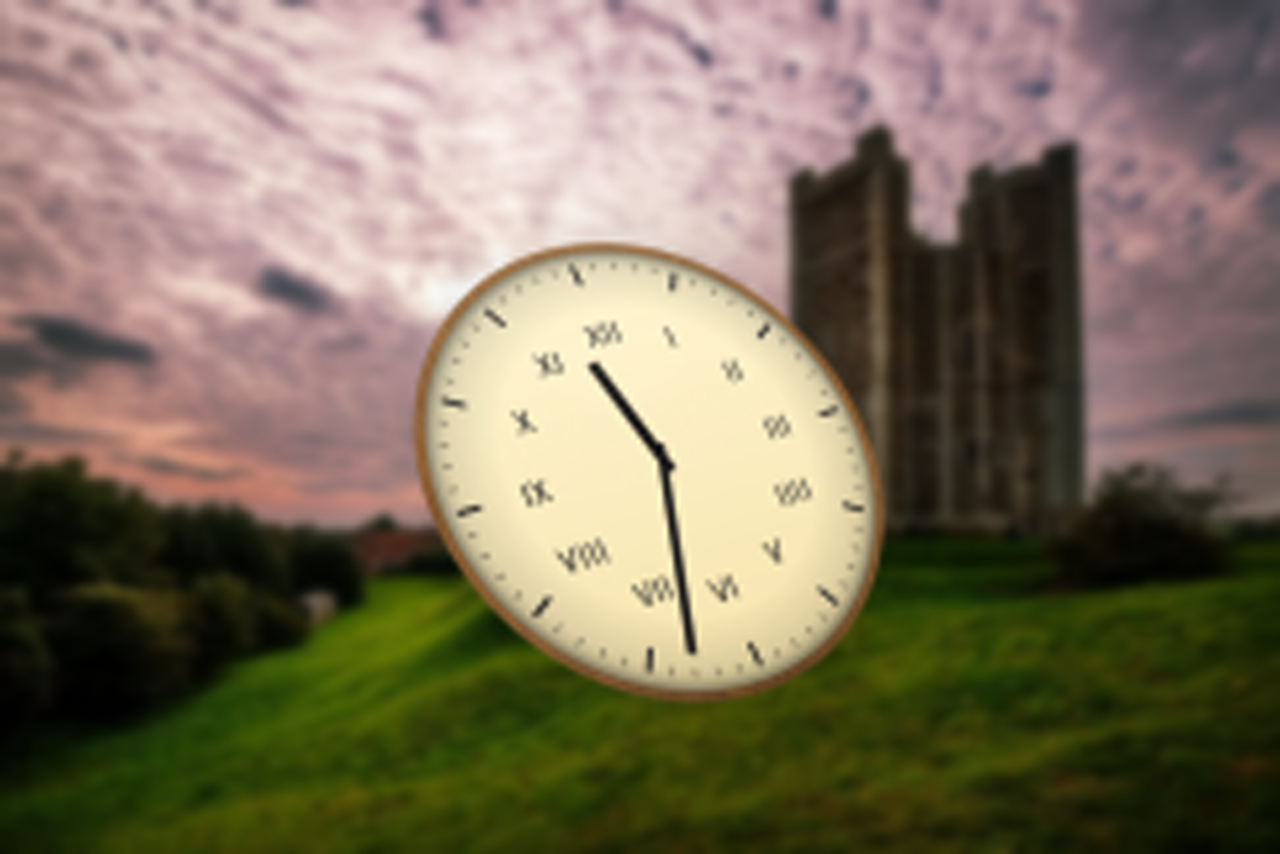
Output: {"hour": 11, "minute": 33}
